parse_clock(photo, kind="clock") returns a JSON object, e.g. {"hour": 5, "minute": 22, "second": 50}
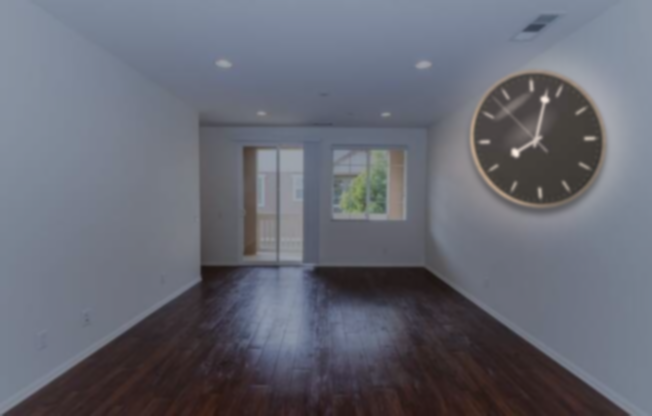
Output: {"hour": 8, "minute": 2, "second": 53}
